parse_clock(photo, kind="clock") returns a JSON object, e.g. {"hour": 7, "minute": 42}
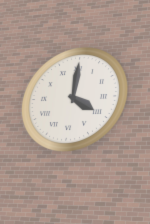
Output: {"hour": 4, "minute": 0}
